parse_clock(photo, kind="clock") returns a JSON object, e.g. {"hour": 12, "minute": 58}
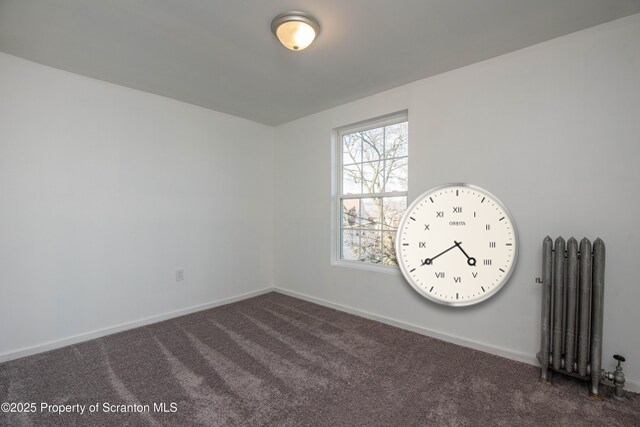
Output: {"hour": 4, "minute": 40}
